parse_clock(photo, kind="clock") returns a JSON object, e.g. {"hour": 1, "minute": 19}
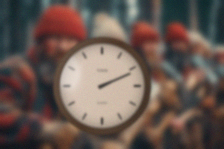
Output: {"hour": 2, "minute": 11}
